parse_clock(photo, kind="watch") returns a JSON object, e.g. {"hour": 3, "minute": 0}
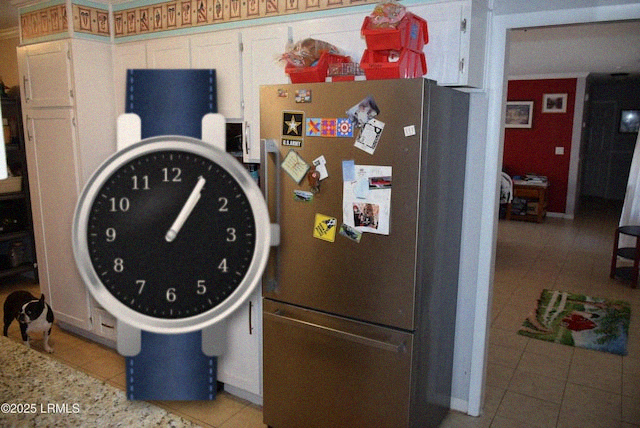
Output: {"hour": 1, "minute": 5}
